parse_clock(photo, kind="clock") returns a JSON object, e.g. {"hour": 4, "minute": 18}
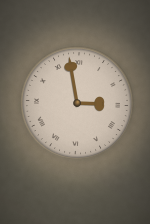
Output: {"hour": 2, "minute": 58}
